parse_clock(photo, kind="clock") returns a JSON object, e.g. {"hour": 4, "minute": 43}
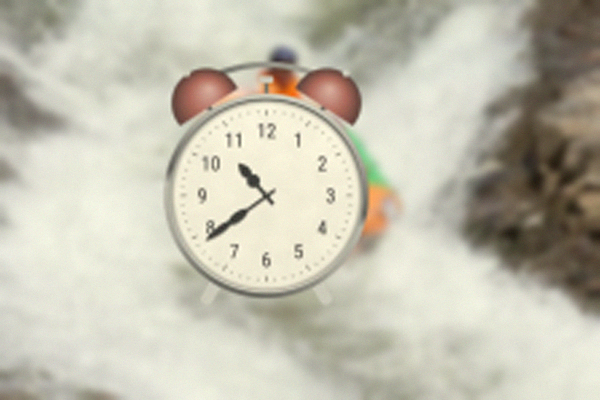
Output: {"hour": 10, "minute": 39}
